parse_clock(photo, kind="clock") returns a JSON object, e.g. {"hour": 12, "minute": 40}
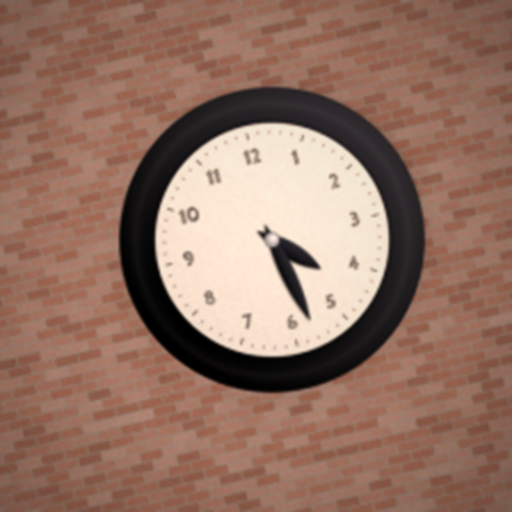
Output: {"hour": 4, "minute": 28}
